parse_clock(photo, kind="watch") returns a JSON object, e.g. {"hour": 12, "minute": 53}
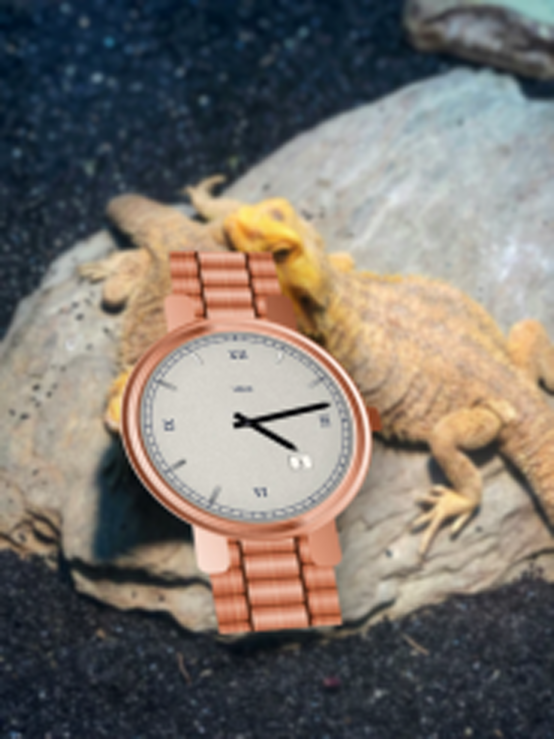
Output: {"hour": 4, "minute": 13}
